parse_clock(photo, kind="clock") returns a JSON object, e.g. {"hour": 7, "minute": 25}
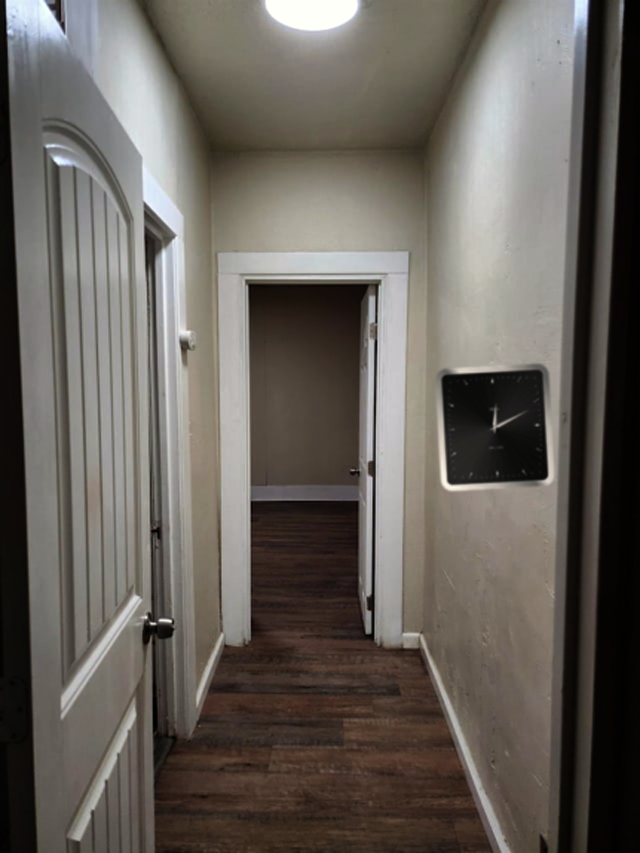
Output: {"hour": 12, "minute": 11}
